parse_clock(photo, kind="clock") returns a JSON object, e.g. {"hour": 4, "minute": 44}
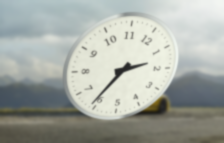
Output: {"hour": 1, "minute": 31}
